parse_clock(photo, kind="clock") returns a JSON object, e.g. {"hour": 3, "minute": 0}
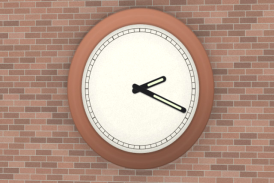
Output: {"hour": 2, "minute": 19}
